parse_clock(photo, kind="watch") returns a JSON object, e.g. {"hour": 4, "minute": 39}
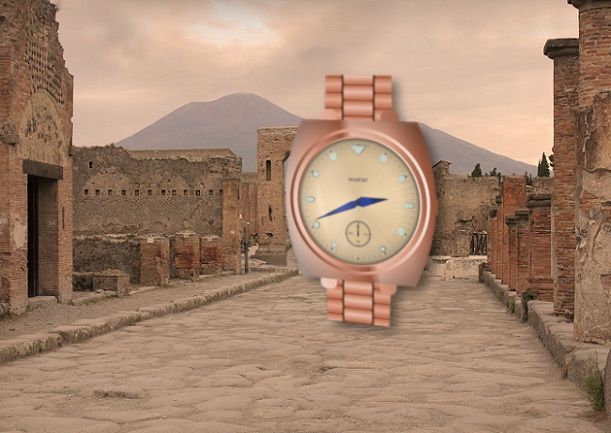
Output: {"hour": 2, "minute": 41}
